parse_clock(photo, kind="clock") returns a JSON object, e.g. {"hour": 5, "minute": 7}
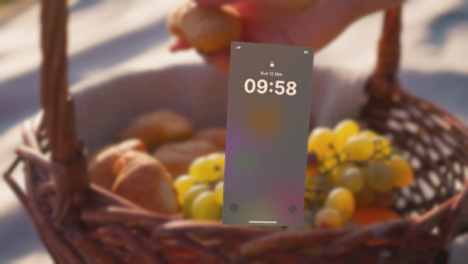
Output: {"hour": 9, "minute": 58}
